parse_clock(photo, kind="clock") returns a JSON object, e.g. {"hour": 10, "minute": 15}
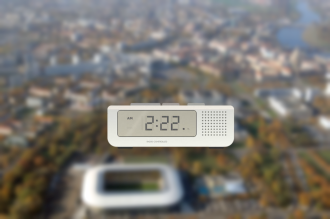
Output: {"hour": 2, "minute": 22}
